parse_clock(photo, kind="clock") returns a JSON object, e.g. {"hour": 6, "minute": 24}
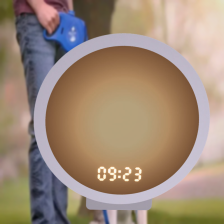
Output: {"hour": 9, "minute": 23}
